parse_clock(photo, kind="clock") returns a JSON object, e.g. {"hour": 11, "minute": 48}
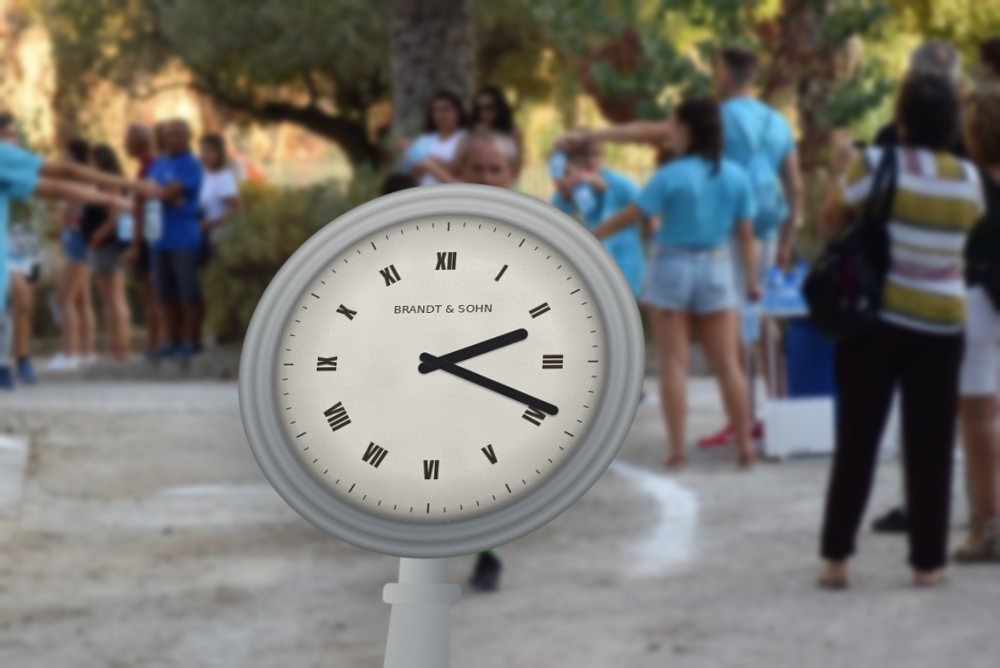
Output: {"hour": 2, "minute": 19}
